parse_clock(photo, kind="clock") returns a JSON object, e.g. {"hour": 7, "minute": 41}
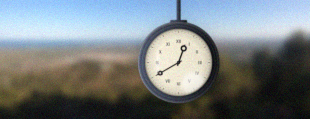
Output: {"hour": 12, "minute": 40}
